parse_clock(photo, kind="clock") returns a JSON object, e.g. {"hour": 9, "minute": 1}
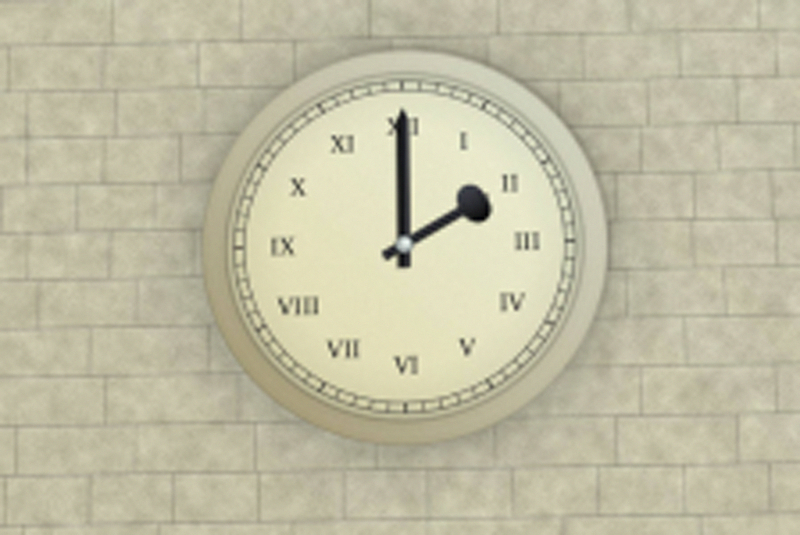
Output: {"hour": 2, "minute": 0}
